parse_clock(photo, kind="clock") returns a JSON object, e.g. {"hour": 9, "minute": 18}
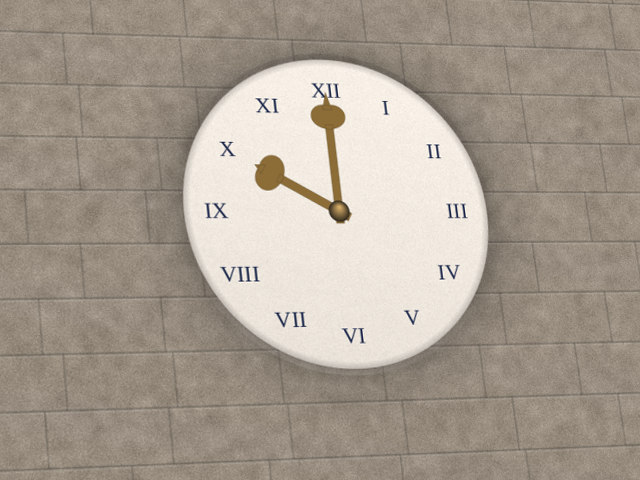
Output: {"hour": 10, "minute": 0}
